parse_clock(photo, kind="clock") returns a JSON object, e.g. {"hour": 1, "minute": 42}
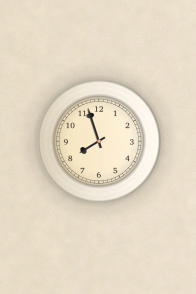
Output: {"hour": 7, "minute": 57}
